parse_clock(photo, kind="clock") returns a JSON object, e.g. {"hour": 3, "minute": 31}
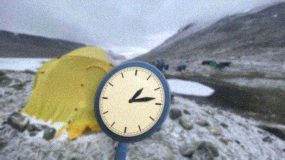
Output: {"hour": 1, "minute": 13}
